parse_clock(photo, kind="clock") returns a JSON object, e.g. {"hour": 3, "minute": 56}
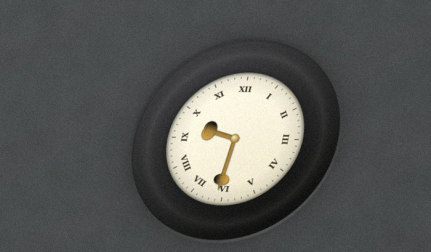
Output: {"hour": 9, "minute": 31}
